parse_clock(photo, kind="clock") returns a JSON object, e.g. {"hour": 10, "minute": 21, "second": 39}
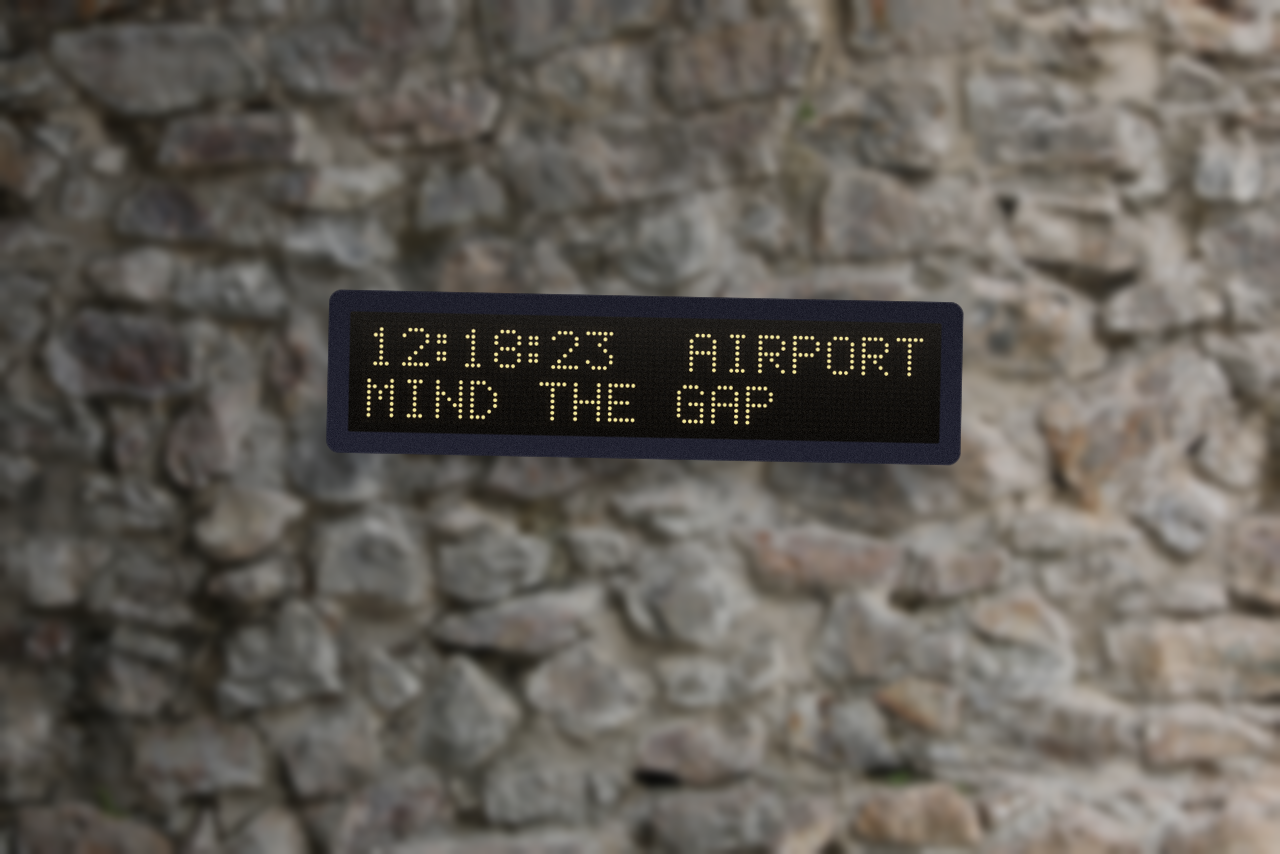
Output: {"hour": 12, "minute": 18, "second": 23}
